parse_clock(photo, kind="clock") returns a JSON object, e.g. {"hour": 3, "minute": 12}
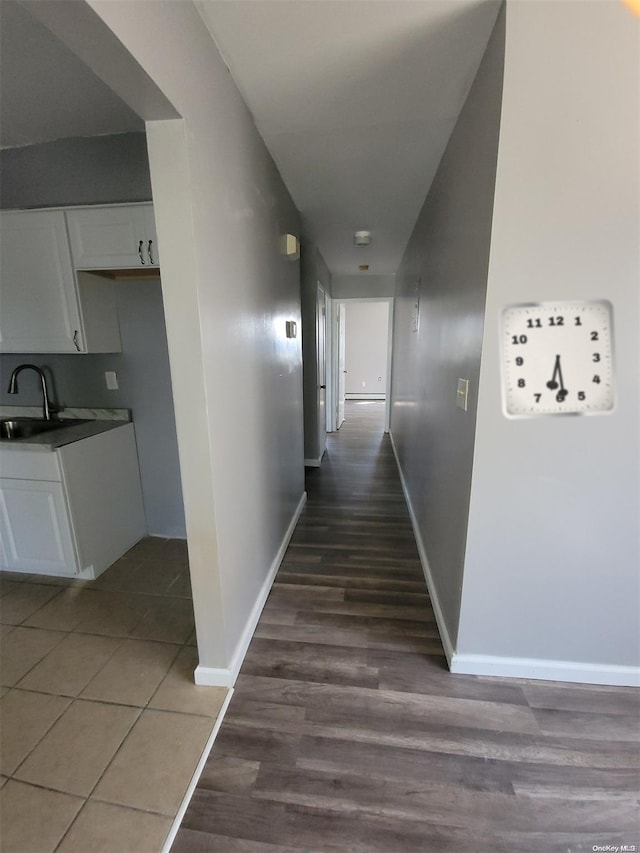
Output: {"hour": 6, "minute": 29}
